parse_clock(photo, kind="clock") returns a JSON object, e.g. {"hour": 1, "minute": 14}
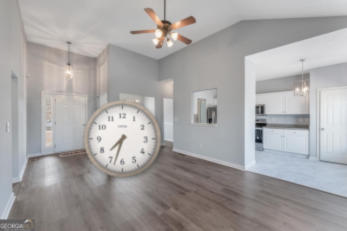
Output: {"hour": 7, "minute": 33}
